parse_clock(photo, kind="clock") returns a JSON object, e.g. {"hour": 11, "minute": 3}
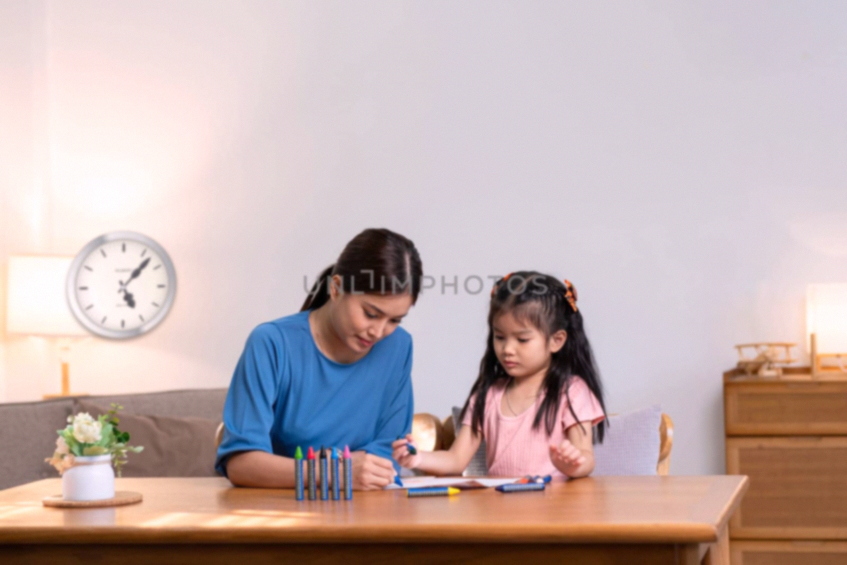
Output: {"hour": 5, "minute": 7}
